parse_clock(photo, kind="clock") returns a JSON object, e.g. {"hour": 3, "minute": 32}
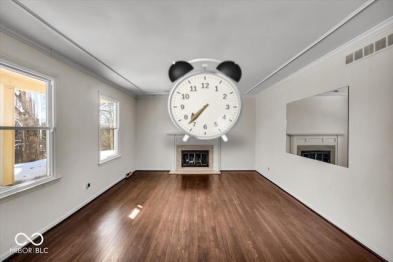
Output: {"hour": 7, "minute": 37}
